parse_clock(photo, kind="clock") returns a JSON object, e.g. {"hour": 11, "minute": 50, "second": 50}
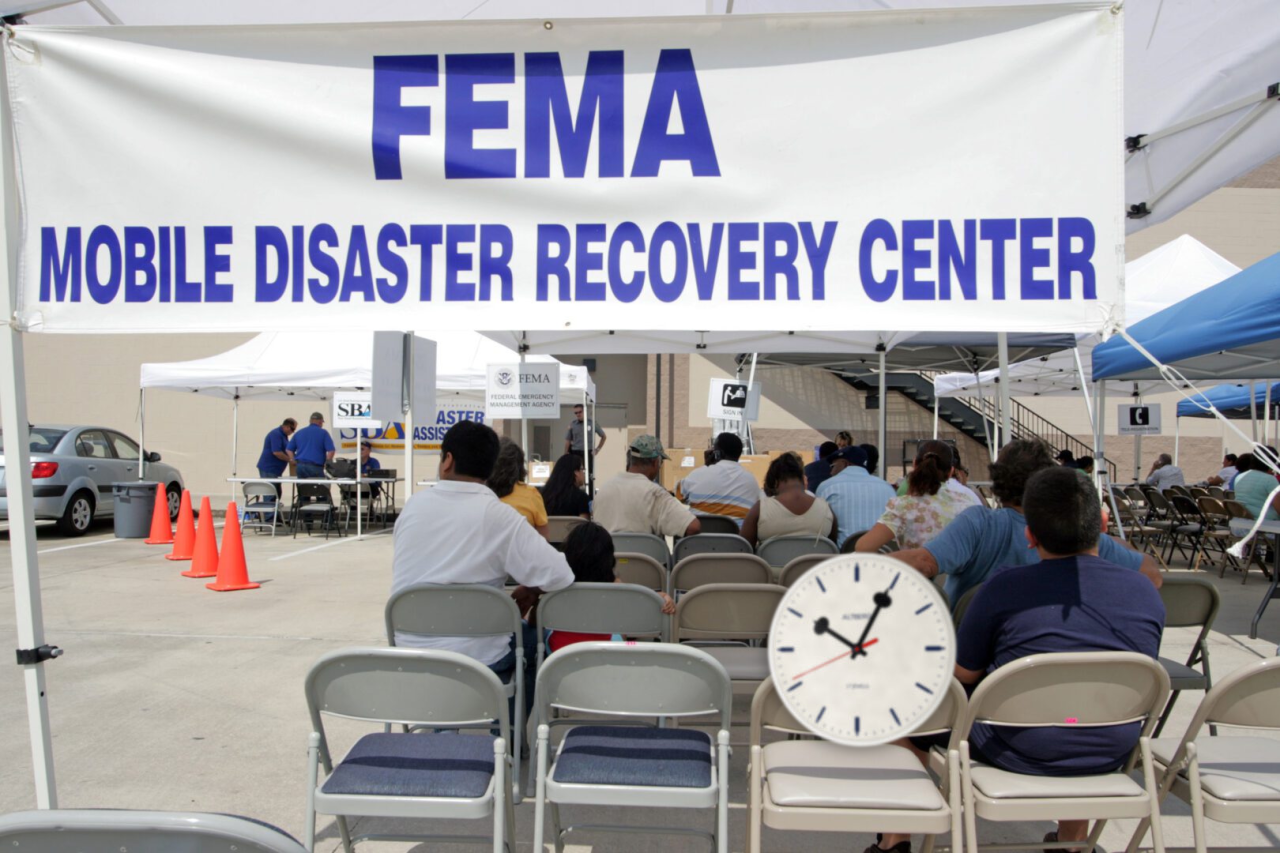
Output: {"hour": 10, "minute": 4, "second": 41}
